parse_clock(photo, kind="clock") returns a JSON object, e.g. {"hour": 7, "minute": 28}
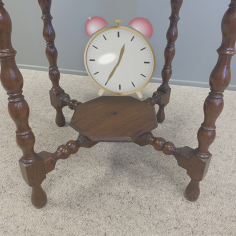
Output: {"hour": 12, "minute": 35}
